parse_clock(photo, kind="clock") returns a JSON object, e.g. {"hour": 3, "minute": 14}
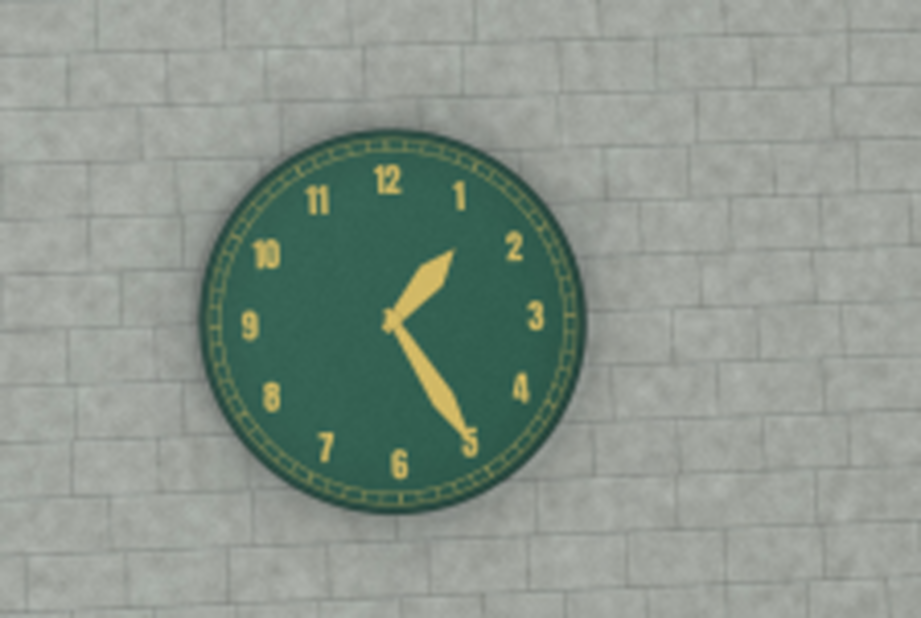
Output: {"hour": 1, "minute": 25}
